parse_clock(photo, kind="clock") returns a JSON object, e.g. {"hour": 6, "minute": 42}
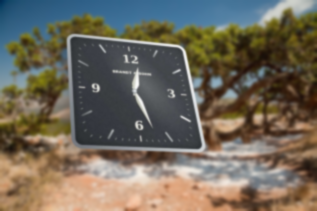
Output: {"hour": 12, "minute": 27}
